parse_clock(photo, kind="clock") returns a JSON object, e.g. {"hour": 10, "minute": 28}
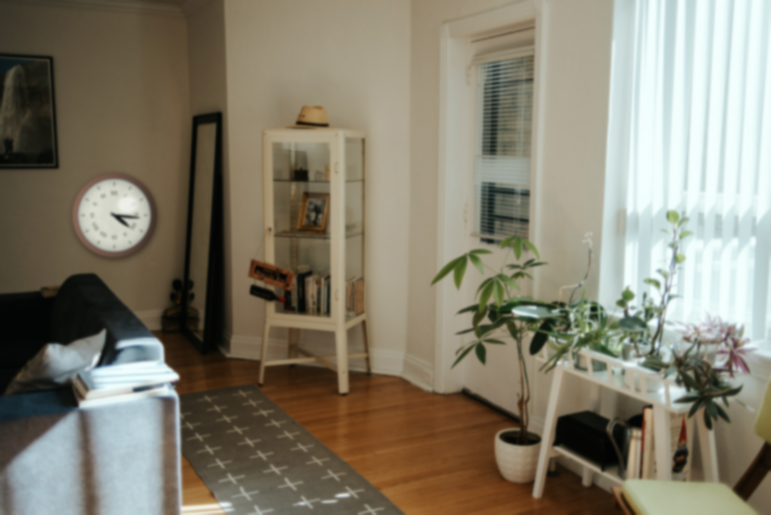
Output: {"hour": 4, "minute": 16}
